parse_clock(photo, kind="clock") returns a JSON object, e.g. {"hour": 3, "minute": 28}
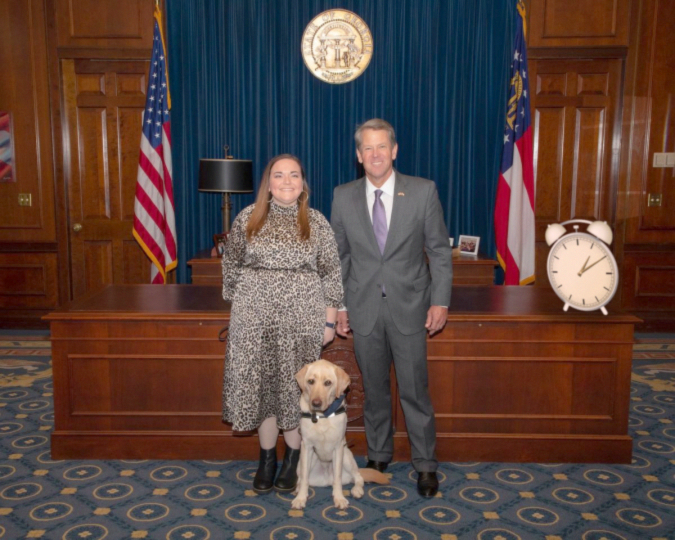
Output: {"hour": 1, "minute": 10}
